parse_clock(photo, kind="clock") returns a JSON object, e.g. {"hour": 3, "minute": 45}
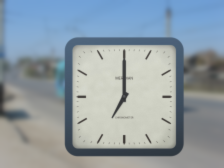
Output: {"hour": 7, "minute": 0}
